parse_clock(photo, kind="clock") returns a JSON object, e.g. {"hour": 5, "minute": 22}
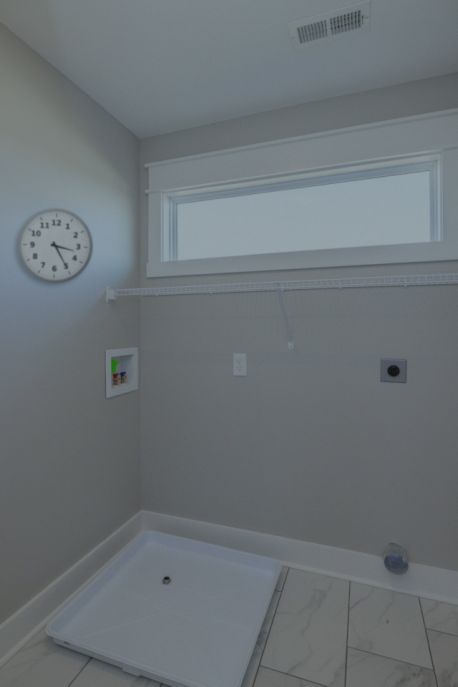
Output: {"hour": 3, "minute": 25}
